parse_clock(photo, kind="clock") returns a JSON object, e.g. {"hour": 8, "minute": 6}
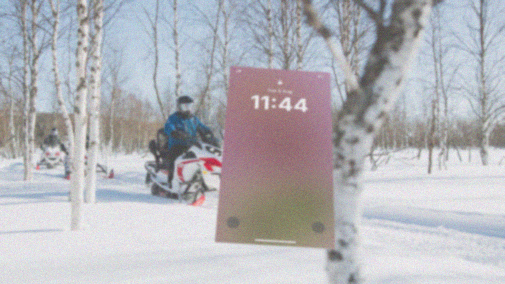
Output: {"hour": 11, "minute": 44}
